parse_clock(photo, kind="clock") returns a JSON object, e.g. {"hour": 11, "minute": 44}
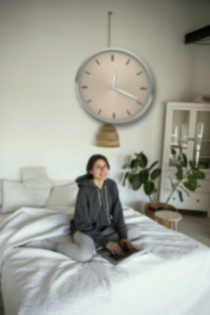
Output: {"hour": 12, "minute": 19}
